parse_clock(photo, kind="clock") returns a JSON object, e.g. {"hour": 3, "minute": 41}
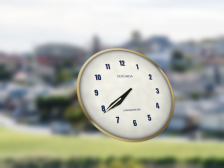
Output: {"hour": 7, "minute": 39}
